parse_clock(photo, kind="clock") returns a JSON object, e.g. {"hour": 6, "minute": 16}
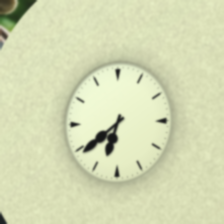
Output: {"hour": 6, "minute": 39}
